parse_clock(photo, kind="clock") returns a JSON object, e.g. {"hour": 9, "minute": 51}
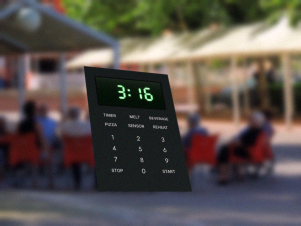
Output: {"hour": 3, "minute": 16}
